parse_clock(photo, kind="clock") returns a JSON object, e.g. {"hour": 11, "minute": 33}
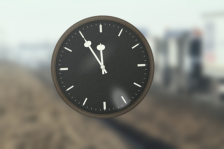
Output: {"hour": 11, "minute": 55}
